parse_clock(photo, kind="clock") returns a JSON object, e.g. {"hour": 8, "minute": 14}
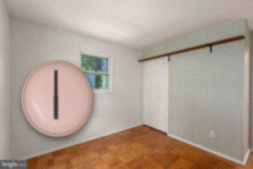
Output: {"hour": 6, "minute": 0}
